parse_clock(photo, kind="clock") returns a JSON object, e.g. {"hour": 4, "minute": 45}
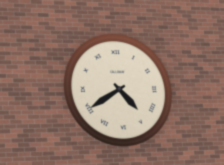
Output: {"hour": 4, "minute": 40}
